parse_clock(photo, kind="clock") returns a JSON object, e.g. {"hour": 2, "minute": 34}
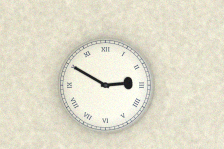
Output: {"hour": 2, "minute": 50}
